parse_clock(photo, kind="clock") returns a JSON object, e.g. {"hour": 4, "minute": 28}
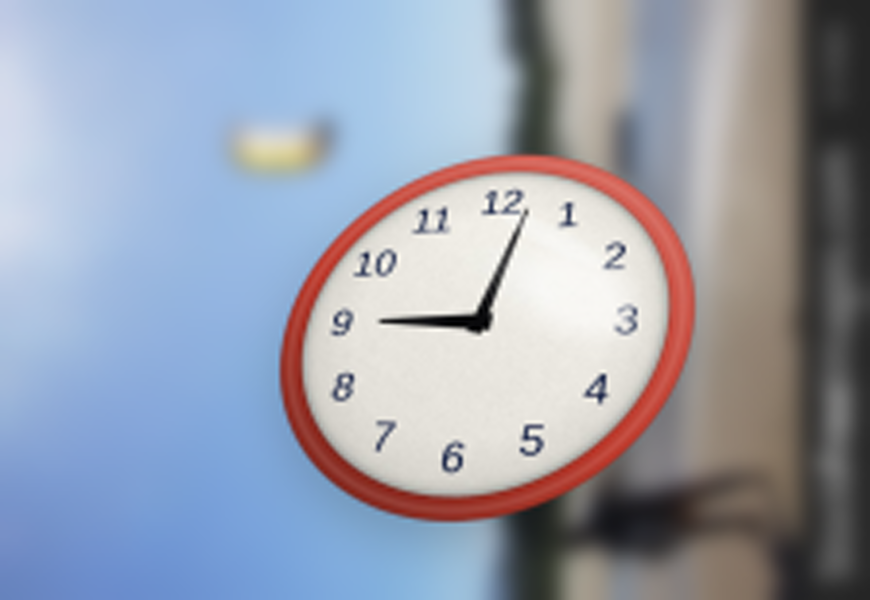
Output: {"hour": 9, "minute": 2}
